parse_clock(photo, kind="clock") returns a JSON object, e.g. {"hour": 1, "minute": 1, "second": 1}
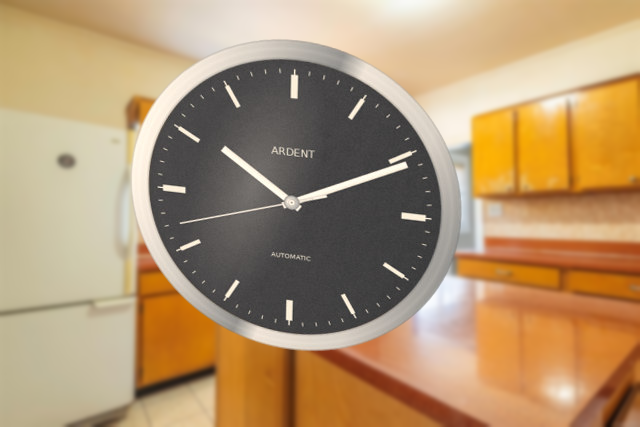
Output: {"hour": 10, "minute": 10, "second": 42}
